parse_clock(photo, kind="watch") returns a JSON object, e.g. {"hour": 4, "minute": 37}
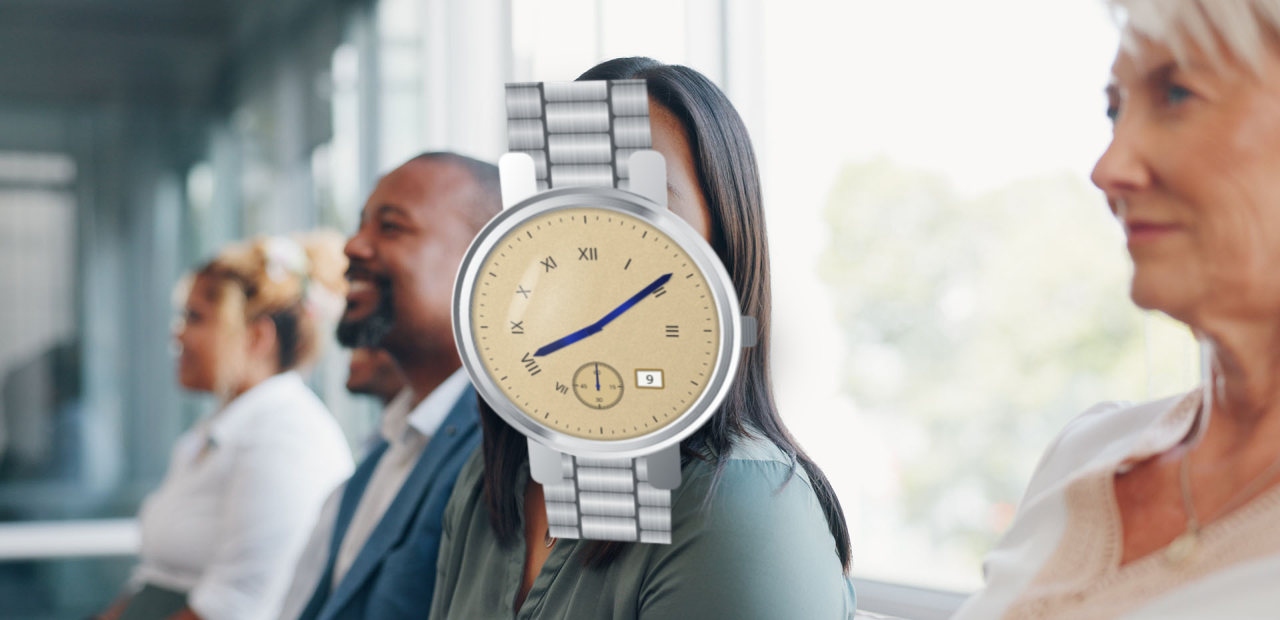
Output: {"hour": 8, "minute": 9}
